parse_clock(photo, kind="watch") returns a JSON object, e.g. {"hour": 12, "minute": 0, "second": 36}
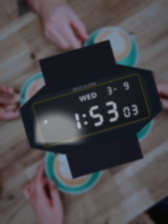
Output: {"hour": 1, "minute": 53, "second": 3}
